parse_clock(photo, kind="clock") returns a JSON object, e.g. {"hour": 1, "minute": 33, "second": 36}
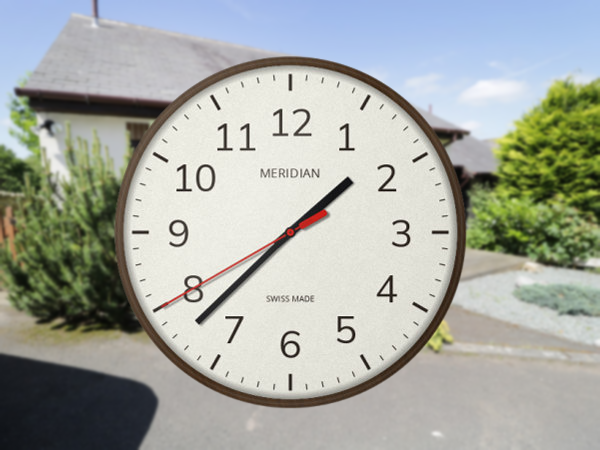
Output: {"hour": 1, "minute": 37, "second": 40}
